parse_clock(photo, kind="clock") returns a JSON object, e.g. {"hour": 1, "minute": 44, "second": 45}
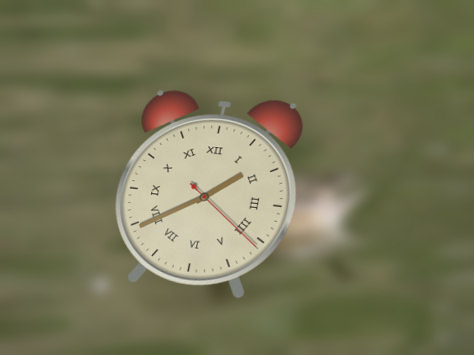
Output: {"hour": 1, "minute": 39, "second": 21}
